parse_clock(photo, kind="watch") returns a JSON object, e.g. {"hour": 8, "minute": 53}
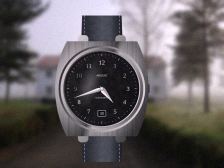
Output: {"hour": 4, "minute": 42}
